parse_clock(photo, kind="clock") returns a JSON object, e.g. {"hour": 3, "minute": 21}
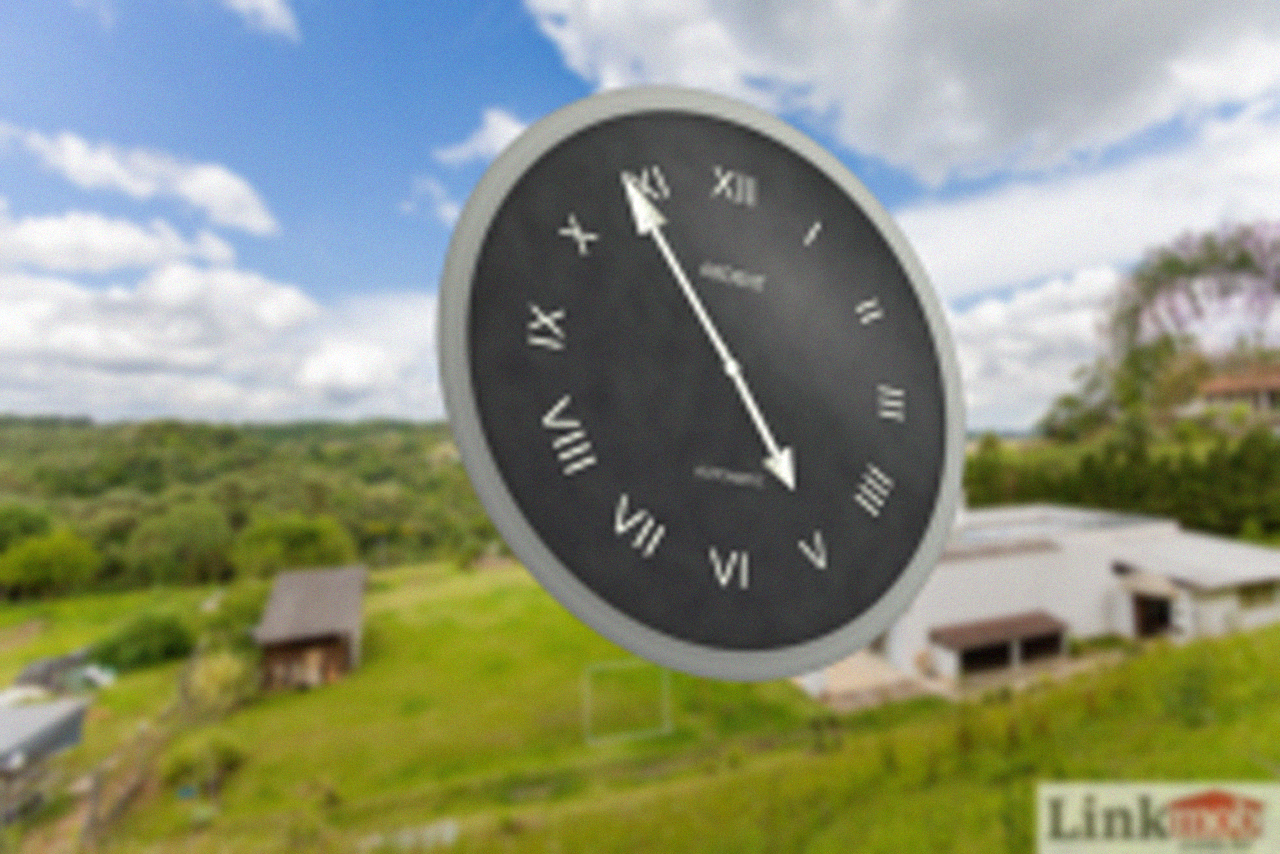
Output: {"hour": 4, "minute": 54}
